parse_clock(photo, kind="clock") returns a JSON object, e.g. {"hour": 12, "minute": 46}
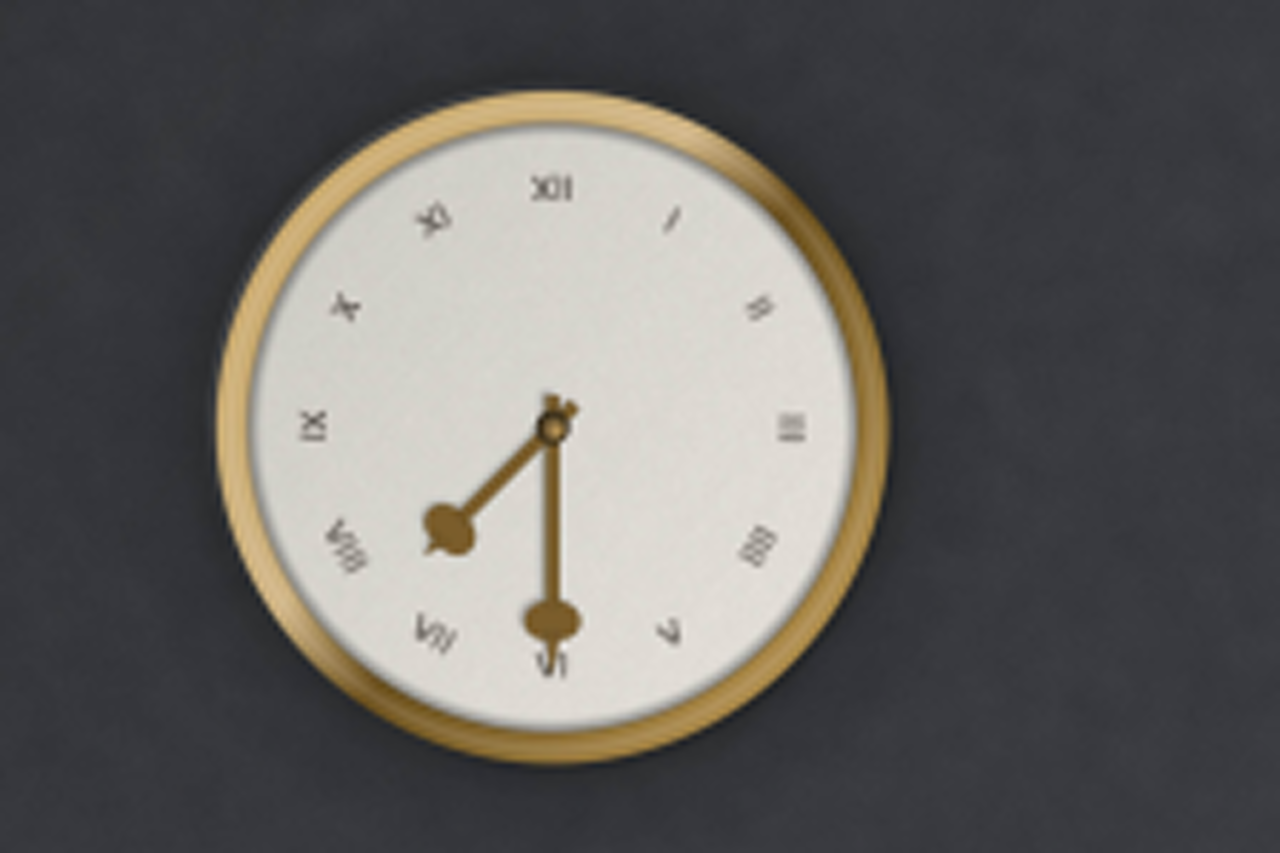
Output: {"hour": 7, "minute": 30}
